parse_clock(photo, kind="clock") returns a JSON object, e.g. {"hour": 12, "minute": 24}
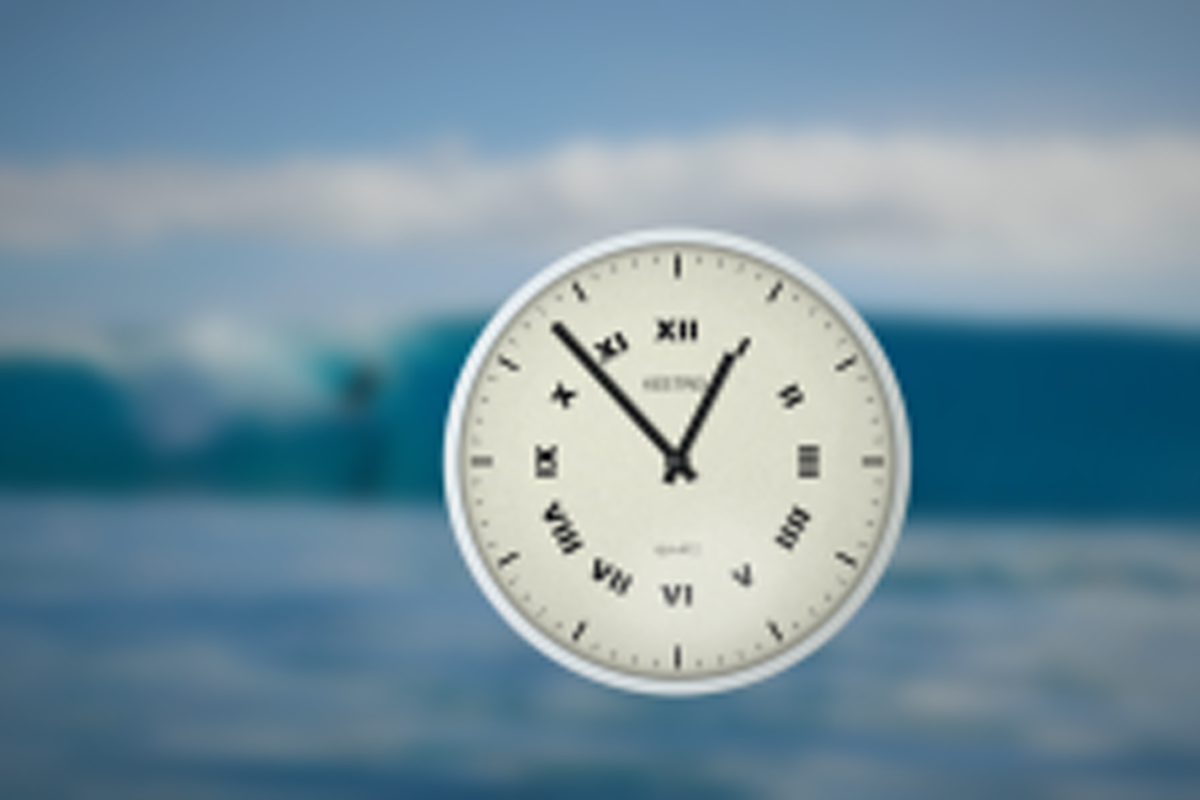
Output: {"hour": 12, "minute": 53}
